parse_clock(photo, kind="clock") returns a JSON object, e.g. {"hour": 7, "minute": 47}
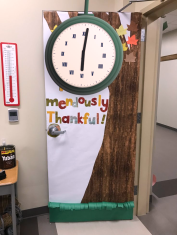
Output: {"hour": 6, "minute": 1}
